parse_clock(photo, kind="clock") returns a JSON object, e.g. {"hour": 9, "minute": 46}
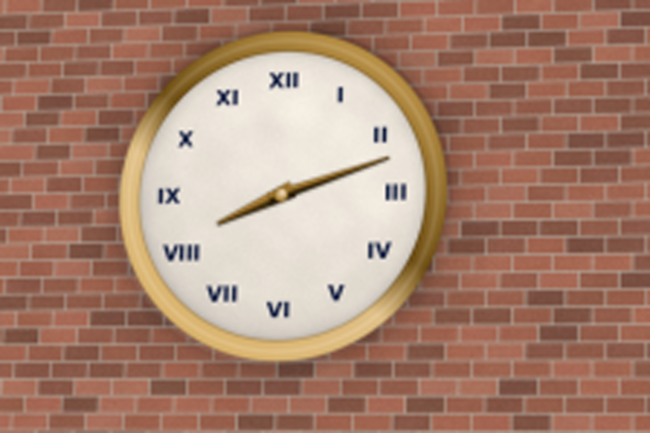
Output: {"hour": 8, "minute": 12}
